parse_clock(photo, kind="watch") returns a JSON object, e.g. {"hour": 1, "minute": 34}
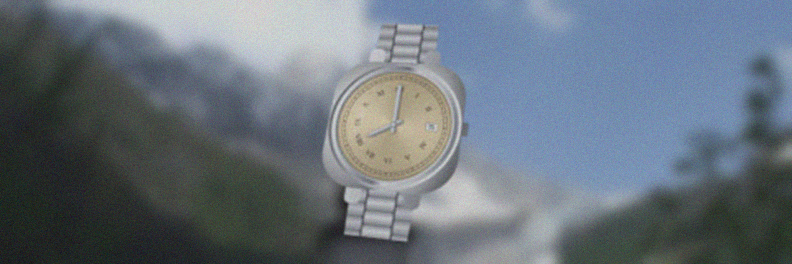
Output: {"hour": 8, "minute": 0}
